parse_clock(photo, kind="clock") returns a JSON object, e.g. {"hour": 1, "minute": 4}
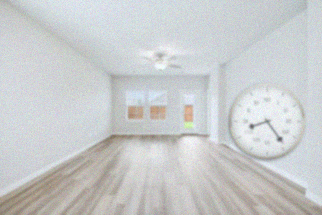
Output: {"hour": 8, "minute": 24}
